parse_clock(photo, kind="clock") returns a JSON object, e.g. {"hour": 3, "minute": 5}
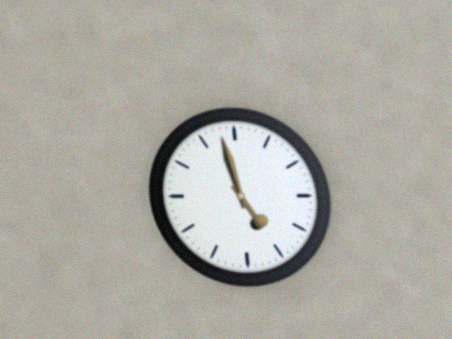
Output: {"hour": 4, "minute": 58}
